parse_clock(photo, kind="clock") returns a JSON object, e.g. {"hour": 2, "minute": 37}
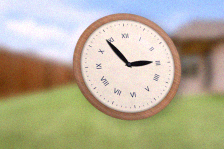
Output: {"hour": 2, "minute": 54}
